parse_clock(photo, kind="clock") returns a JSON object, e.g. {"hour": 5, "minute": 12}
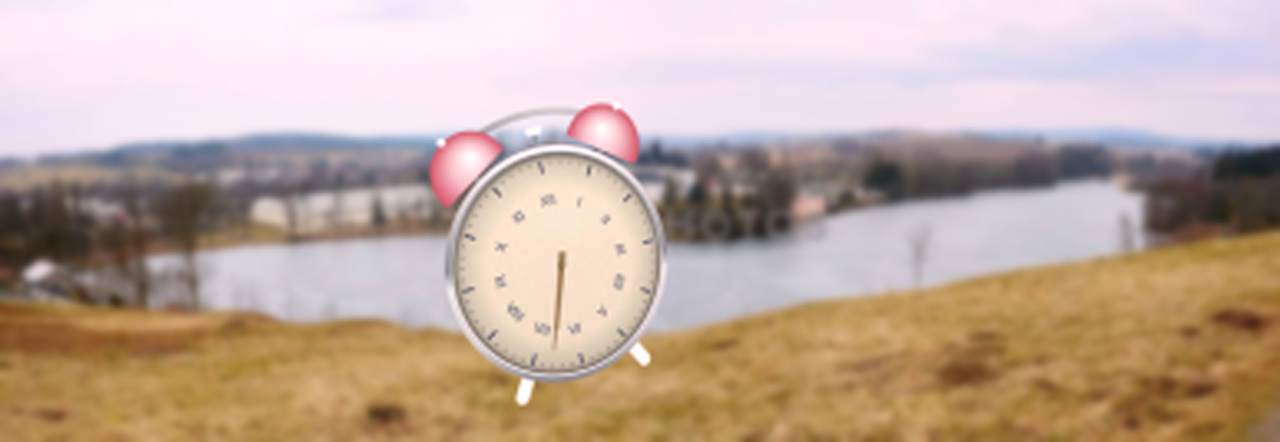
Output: {"hour": 6, "minute": 33}
